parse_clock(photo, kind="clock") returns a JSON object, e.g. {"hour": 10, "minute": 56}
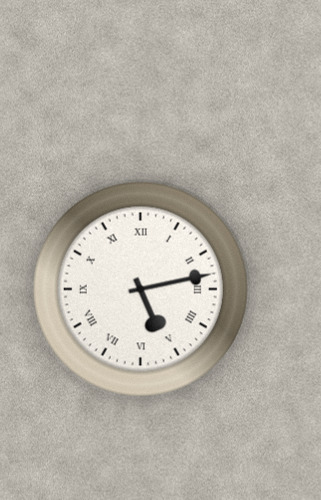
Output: {"hour": 5, "minute": 13}
